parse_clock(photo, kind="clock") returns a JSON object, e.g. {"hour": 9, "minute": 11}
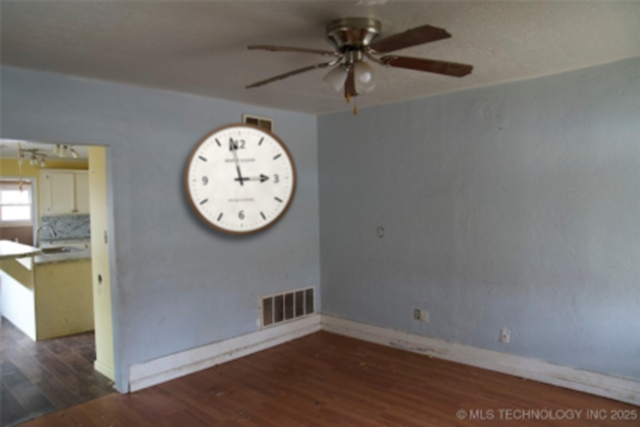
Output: {"hour": 2, "minute": 58}
